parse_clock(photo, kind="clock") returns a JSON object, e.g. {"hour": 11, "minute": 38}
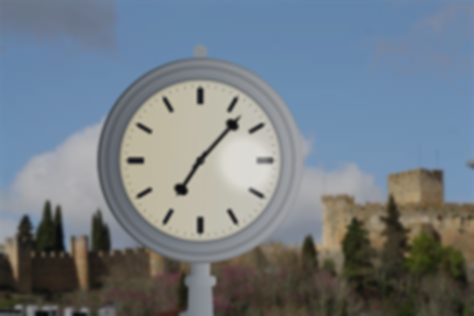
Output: {"hour": 7, "minute": 7}
